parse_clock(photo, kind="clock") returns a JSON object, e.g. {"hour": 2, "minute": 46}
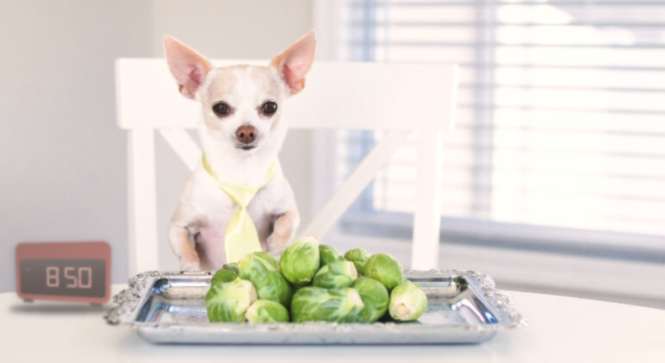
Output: {"hour": 8, "minute": 50}
